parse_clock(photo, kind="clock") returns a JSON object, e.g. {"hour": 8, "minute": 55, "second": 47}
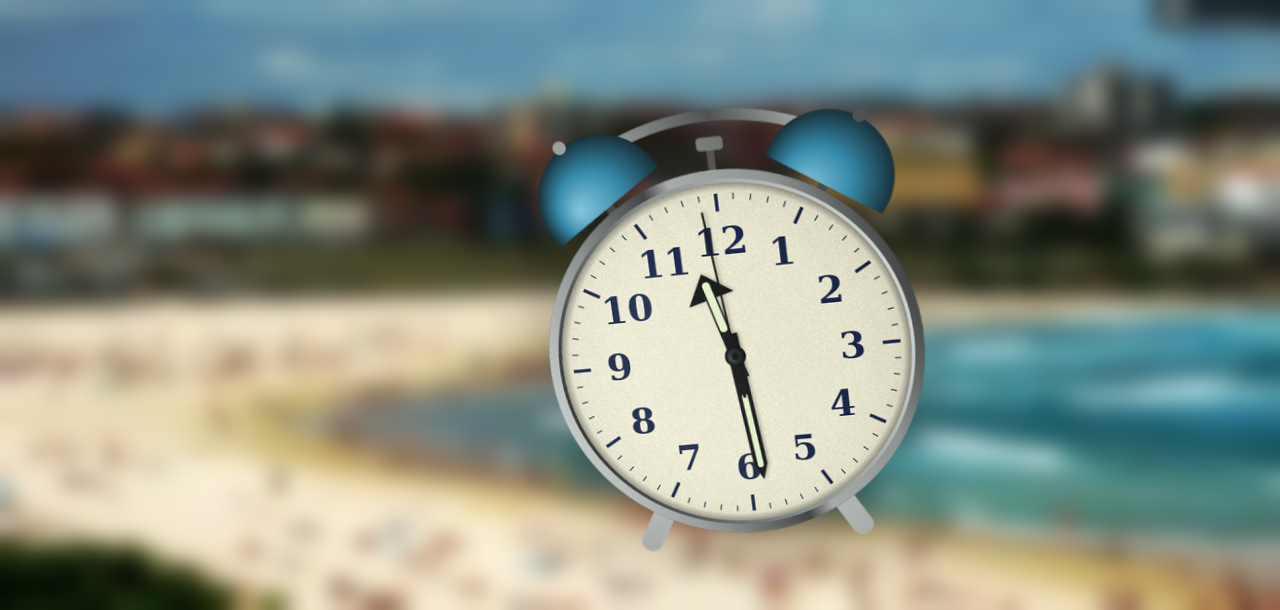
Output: {"hour": 11, "minute": 28, "second": 59}
